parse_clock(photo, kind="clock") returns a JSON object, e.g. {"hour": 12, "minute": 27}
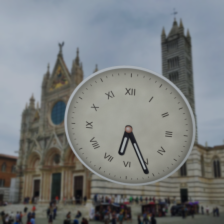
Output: {"hour": 6, "minute": 26}
